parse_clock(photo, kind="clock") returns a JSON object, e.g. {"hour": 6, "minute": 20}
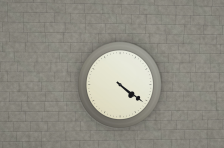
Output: {"hour": 4, "minute": 21}
